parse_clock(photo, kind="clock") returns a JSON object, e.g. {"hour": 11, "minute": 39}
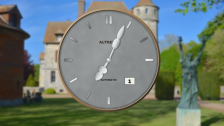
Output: {"hour": 7, "minute": 4}
